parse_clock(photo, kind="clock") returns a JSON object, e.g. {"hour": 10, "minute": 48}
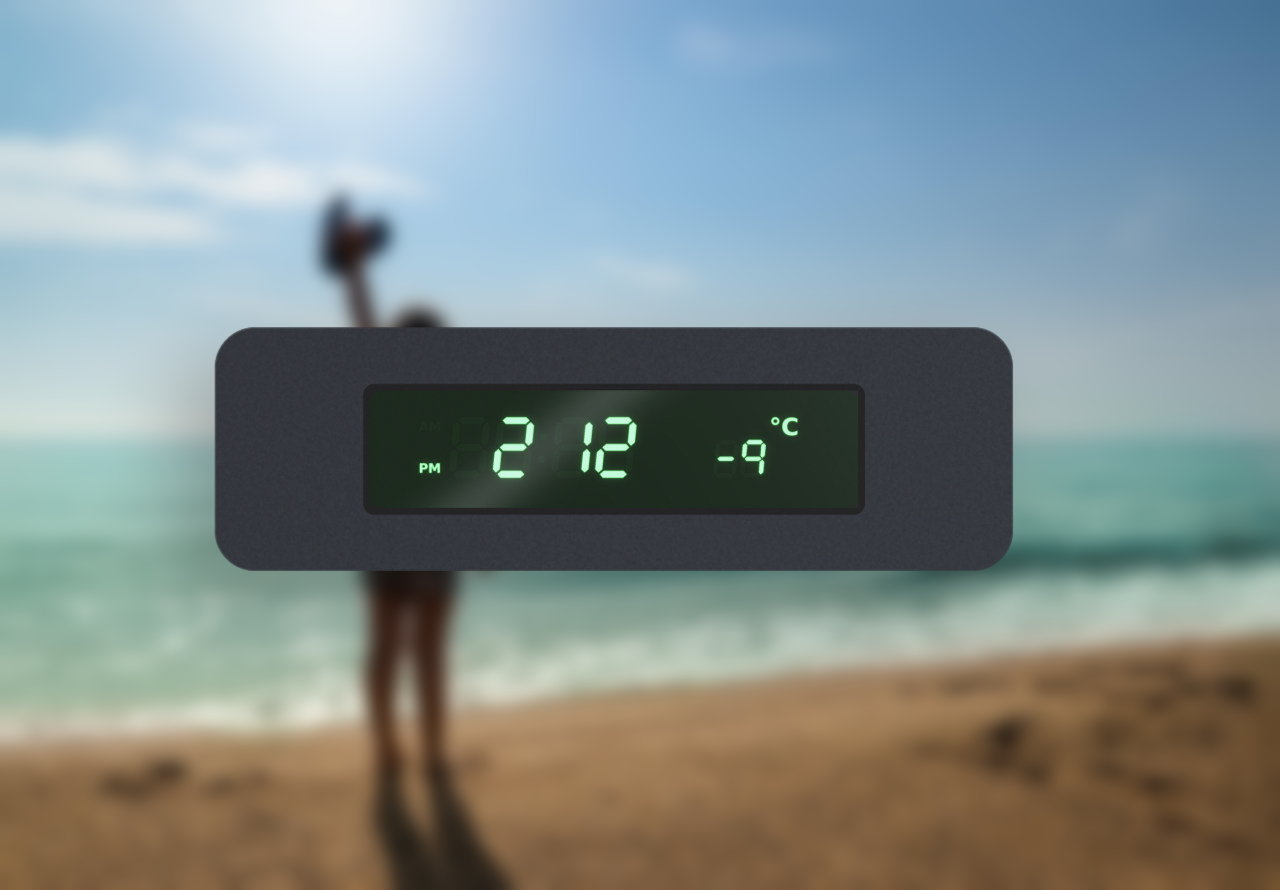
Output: {"hour": 2, "minute": 12}
